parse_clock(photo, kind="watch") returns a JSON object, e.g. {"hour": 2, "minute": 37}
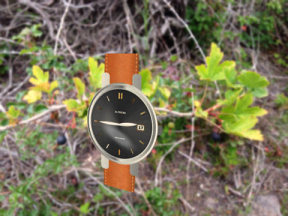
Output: {"hour": 2, "minute": 45}
